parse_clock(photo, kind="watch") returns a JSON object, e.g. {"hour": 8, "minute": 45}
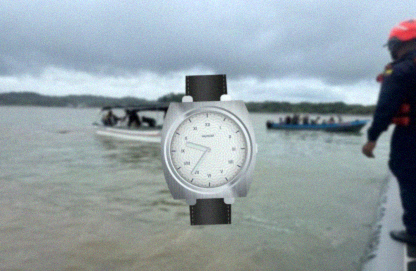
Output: {"hour": 9, "minute": 36}
